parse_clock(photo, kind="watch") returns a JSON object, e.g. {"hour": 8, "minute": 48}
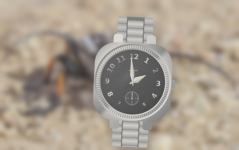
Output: {"hour": 1, "minute": 59}
